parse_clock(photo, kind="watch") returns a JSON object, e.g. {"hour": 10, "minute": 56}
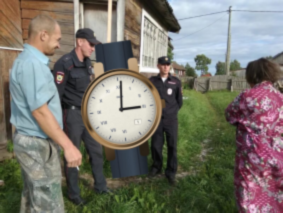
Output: {"hour": 3, "minute": 1}
